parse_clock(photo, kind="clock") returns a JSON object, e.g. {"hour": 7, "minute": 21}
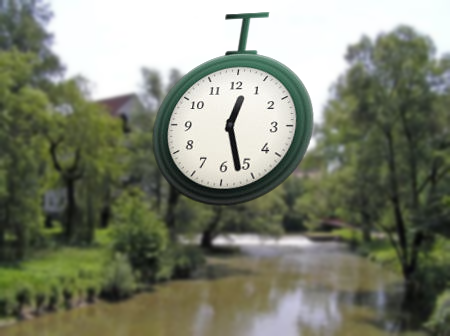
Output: {"hour": 12, "minute": 27}
